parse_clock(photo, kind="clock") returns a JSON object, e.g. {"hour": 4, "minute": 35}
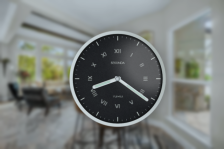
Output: {"hour": 8, "minute": 21}
